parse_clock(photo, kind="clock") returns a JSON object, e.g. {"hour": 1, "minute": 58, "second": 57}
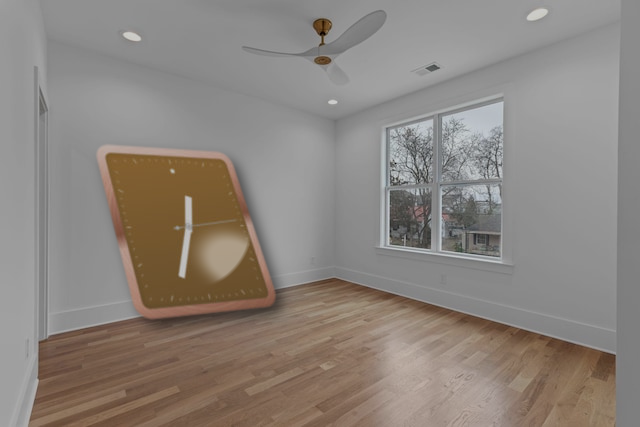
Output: {"hour": 12, "minute": 34, "second": 14}
